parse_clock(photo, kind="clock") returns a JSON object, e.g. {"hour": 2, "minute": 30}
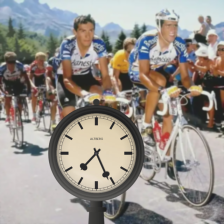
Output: {"hour": 7, "minute": 26}
